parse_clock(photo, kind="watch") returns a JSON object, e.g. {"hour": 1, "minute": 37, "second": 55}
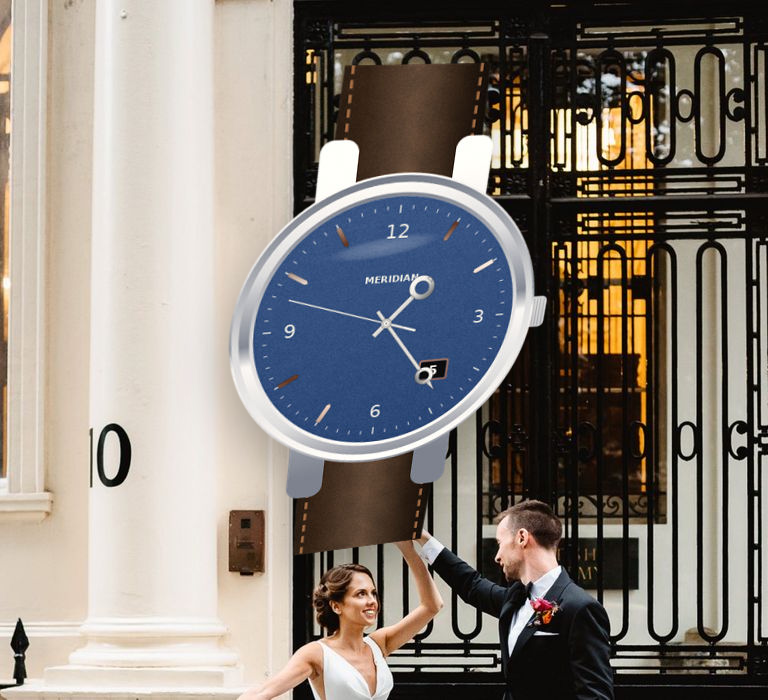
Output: {"hour": 1, "minute": 23, "second": 48}
